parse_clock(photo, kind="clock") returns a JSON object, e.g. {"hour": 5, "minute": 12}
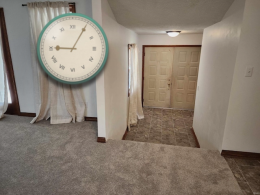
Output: {"hour": 9, "minute": 5}
